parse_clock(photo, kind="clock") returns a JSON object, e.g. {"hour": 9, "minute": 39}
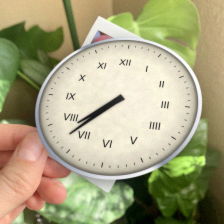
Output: {"hour": 7, "minute": 37}
